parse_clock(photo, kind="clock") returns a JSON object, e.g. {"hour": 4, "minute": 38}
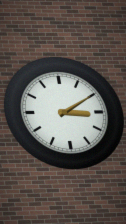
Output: {"hour": 3, "minute": 10}
